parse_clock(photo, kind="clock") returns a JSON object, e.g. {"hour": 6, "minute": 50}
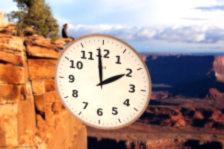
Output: {"hour": 1, "minute": 59}
